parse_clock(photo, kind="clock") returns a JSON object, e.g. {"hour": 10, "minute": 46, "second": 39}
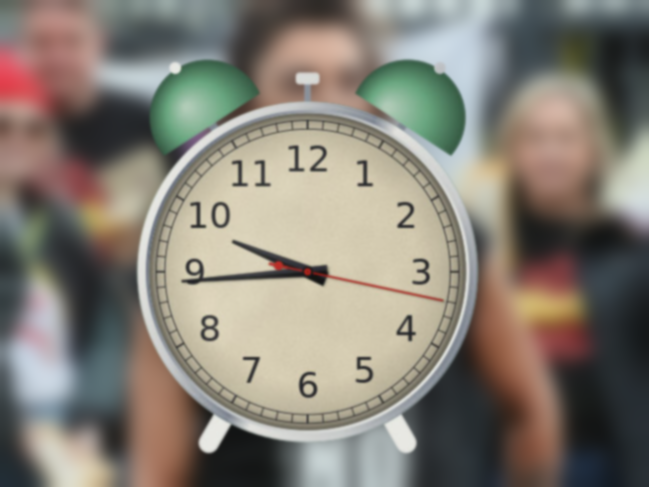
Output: {"hour": 9, "minute": 44, "second": 17}
